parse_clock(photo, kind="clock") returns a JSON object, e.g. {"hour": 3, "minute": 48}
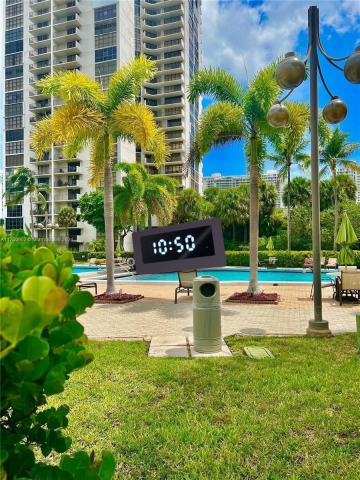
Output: {"hour": 10, "minute": 50}
